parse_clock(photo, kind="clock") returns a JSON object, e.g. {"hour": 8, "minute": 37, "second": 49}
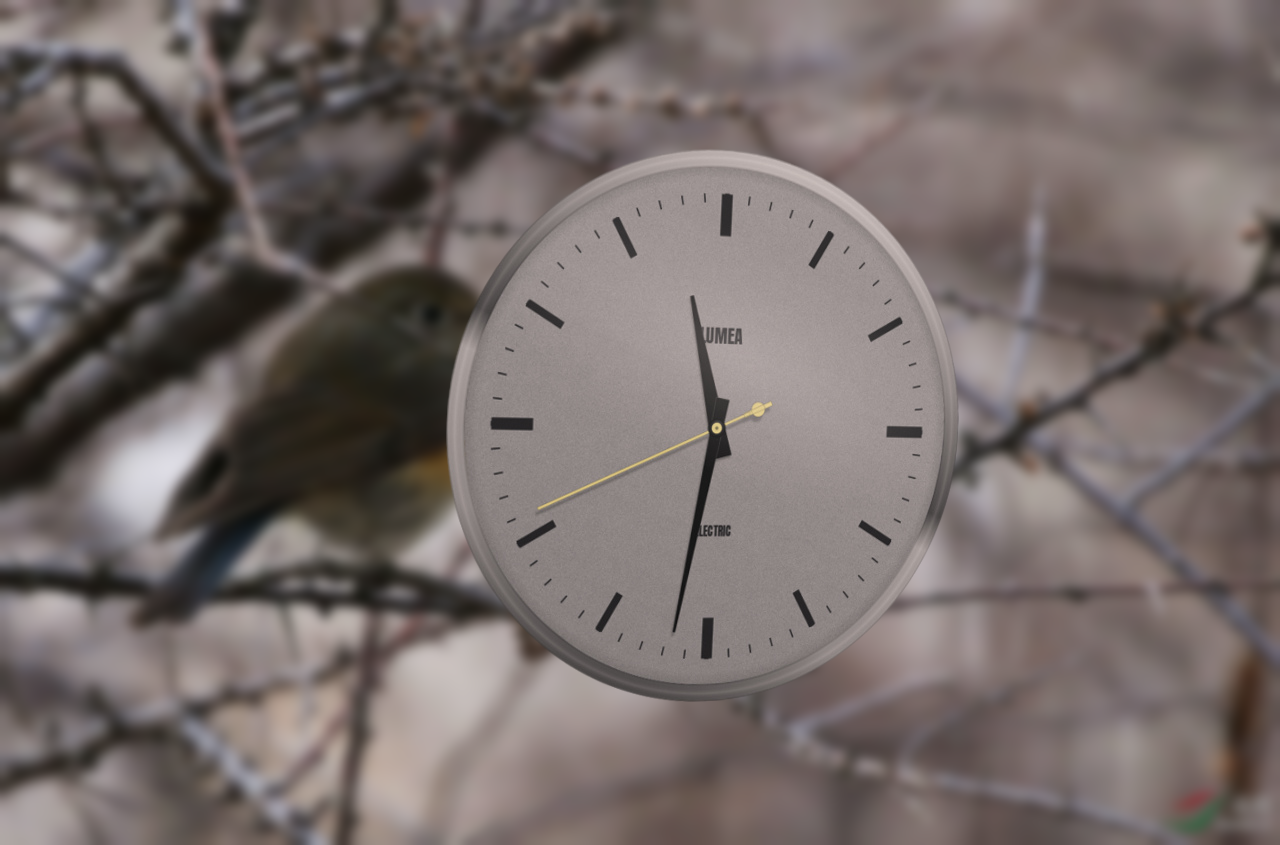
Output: {"hour": 11, "minute": 31, "second": 41}
